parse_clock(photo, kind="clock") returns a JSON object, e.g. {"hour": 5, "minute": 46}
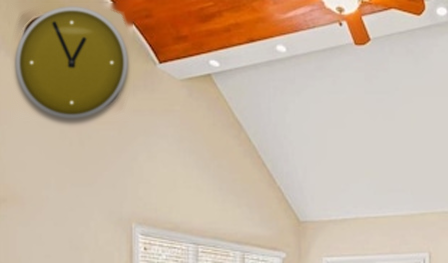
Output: {"hour": 12, "minute": 56}
